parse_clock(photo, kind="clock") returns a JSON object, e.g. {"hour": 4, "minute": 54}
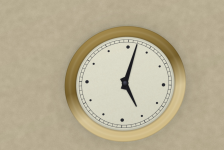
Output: {"hour": 5, "minute": 2}
